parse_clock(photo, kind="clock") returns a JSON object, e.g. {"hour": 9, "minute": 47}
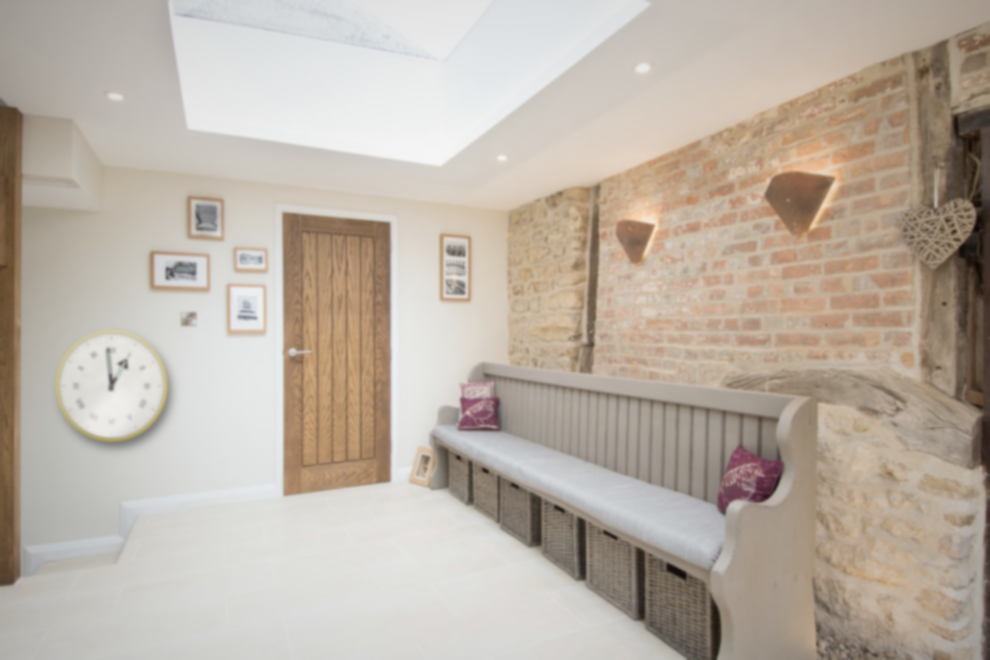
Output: {"hour": 12, "minute": 59}
